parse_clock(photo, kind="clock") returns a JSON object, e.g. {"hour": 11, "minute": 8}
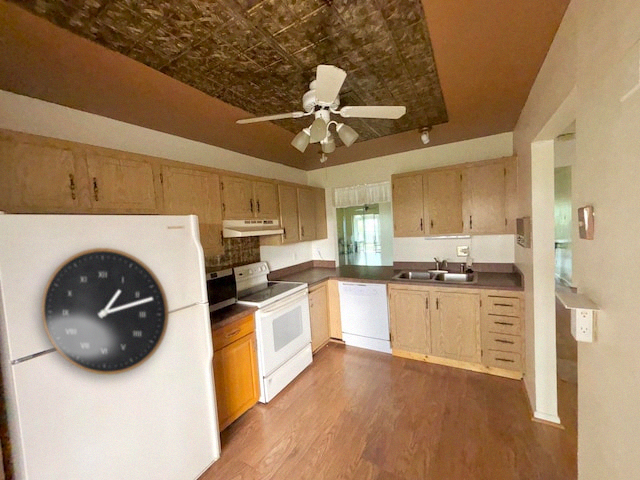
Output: {"hour": 1, "minute": 12}
